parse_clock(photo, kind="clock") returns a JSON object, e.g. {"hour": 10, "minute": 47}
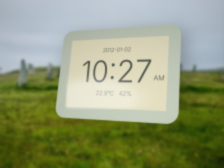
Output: {"hour": 10, "minute": 27}
